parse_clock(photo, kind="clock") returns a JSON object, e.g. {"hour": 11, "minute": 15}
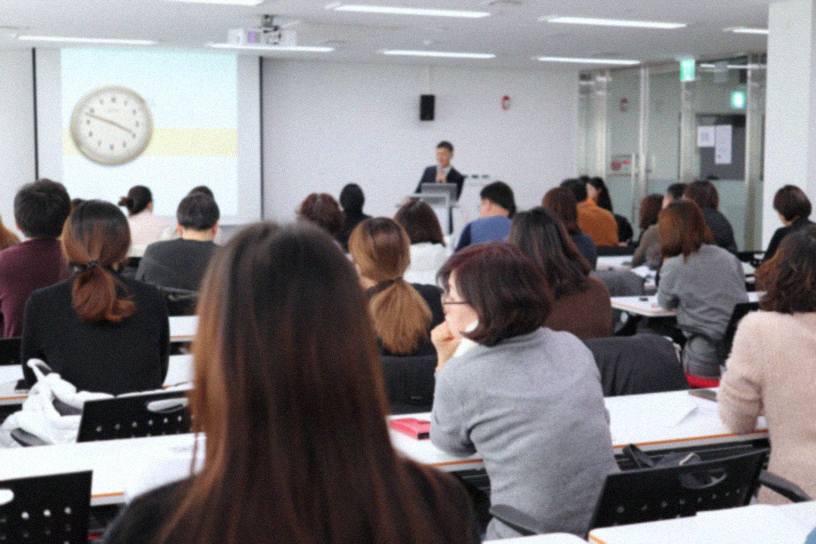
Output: {"hour": 3, "minute": 48}
